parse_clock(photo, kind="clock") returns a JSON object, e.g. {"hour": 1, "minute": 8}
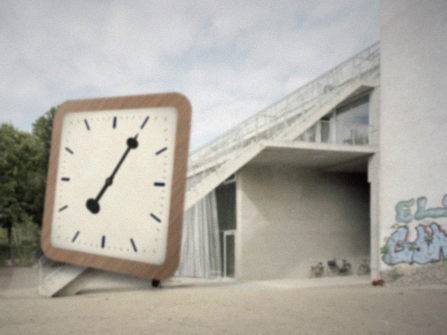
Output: {"hour": 7, "minute": 5}
